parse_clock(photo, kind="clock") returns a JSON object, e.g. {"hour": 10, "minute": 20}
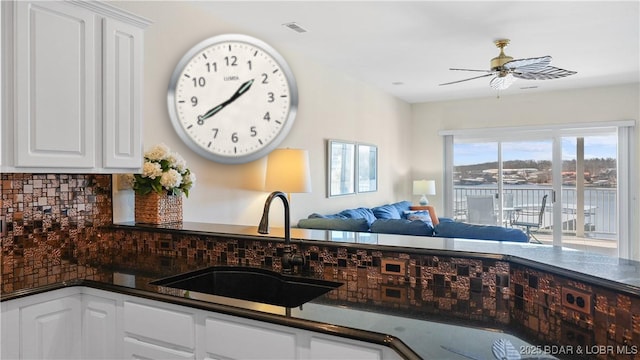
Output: {"hour": 1, "minute": 40}
